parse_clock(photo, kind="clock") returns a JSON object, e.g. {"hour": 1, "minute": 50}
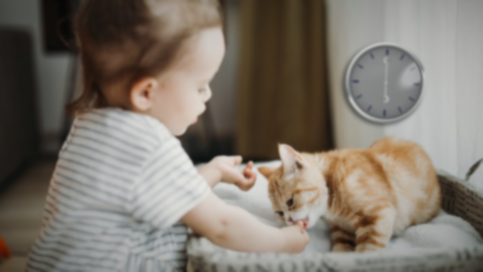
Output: {"hour": 6, "minute": 0}
